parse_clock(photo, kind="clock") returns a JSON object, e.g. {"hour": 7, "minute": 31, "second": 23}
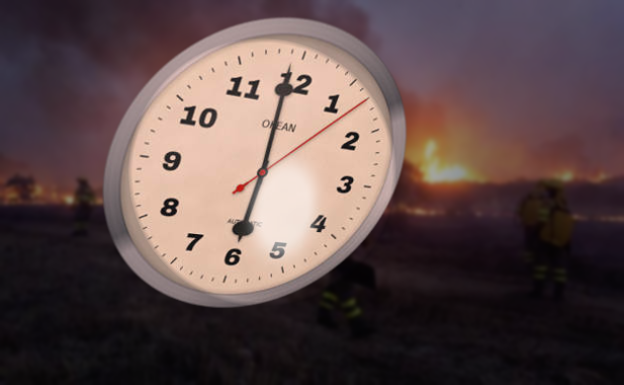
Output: {"hour": 5, "minute": 59, "second": 7}
